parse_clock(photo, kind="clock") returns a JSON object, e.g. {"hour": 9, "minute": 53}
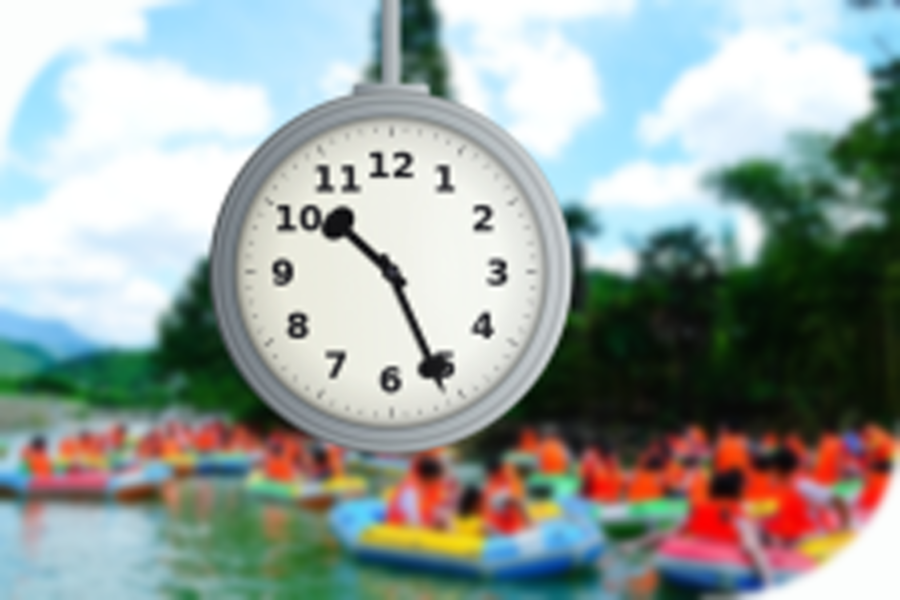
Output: {"hour": 10, "minute": 26}
